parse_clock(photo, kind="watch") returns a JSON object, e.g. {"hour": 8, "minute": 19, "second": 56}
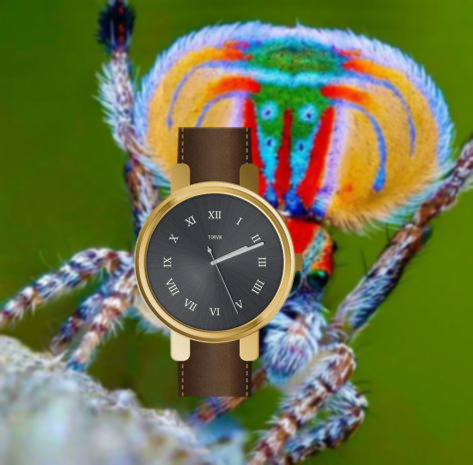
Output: {"hour": 2, "minute": 11, "second": 26}
